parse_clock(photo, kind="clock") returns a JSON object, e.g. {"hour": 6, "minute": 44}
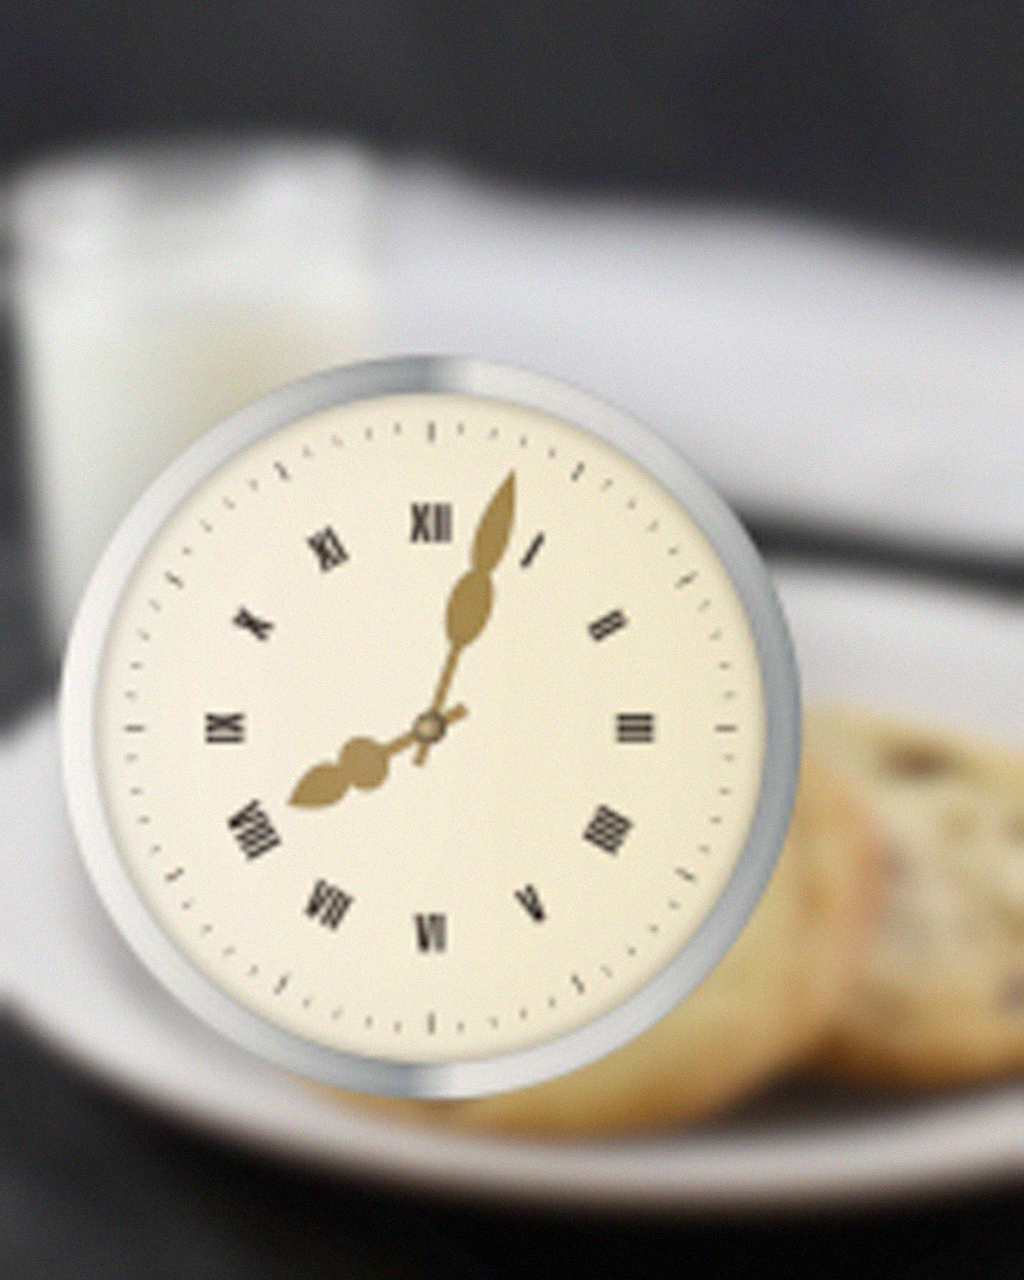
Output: {"hour": 8, "minute": 3}
